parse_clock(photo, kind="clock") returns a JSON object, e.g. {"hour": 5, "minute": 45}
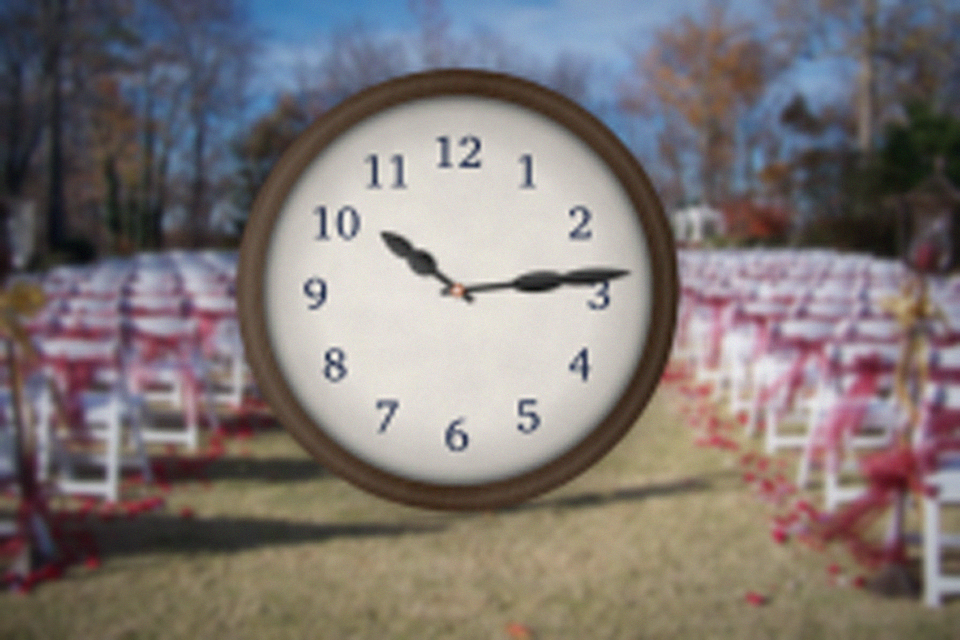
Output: {"hour": 10, "minute": 14}
